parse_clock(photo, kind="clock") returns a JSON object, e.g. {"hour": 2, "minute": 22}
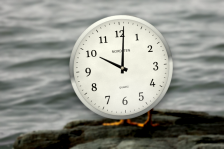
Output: {"hour": 10, "minute": 1}
